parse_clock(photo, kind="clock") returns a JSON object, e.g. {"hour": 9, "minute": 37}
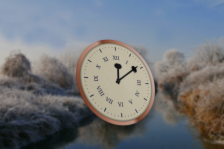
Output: {"hour": 12, "minute": 9}
